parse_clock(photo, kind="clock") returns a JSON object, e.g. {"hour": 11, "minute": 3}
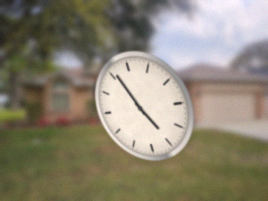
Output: {"hour": 4, "minute": 56}
